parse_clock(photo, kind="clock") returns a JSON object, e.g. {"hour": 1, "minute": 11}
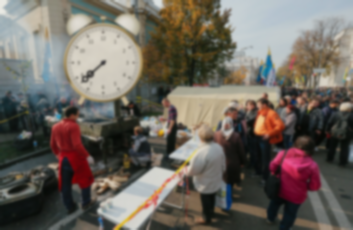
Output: {"hour": 7, "minute": 38}
